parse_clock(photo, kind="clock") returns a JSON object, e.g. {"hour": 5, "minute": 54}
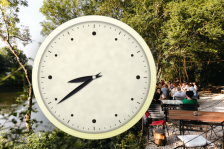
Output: {"hour": 8, "minute": 39}
